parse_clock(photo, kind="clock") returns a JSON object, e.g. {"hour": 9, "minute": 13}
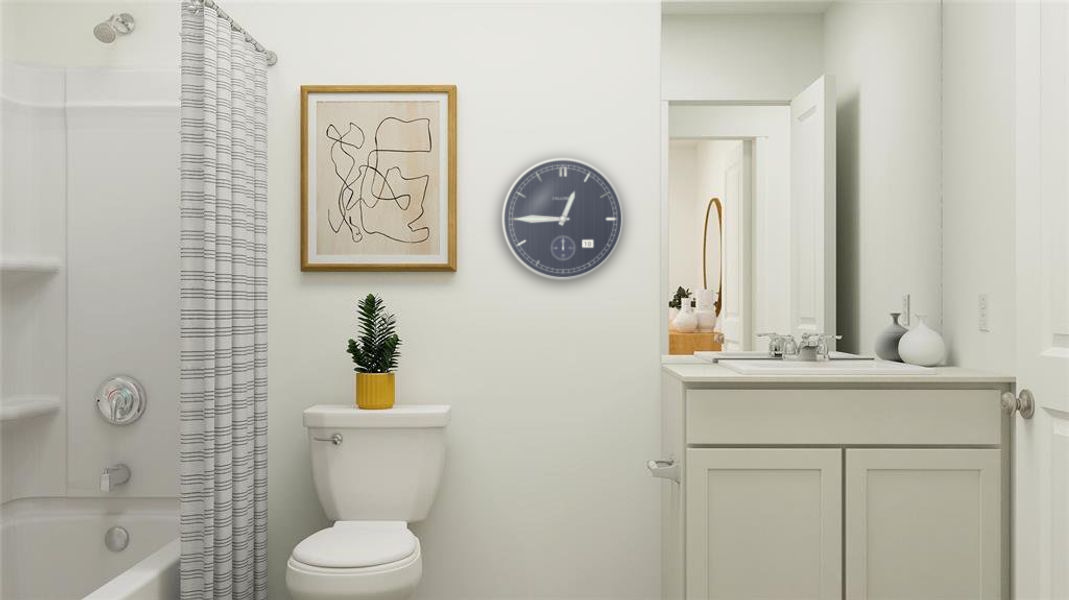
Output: {"hour": 12, "minute": 45}
